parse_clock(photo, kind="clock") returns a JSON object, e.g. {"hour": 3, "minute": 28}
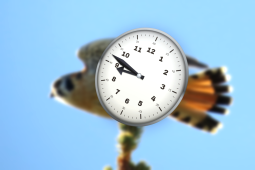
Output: {"hour": 8, "minute": 47}
